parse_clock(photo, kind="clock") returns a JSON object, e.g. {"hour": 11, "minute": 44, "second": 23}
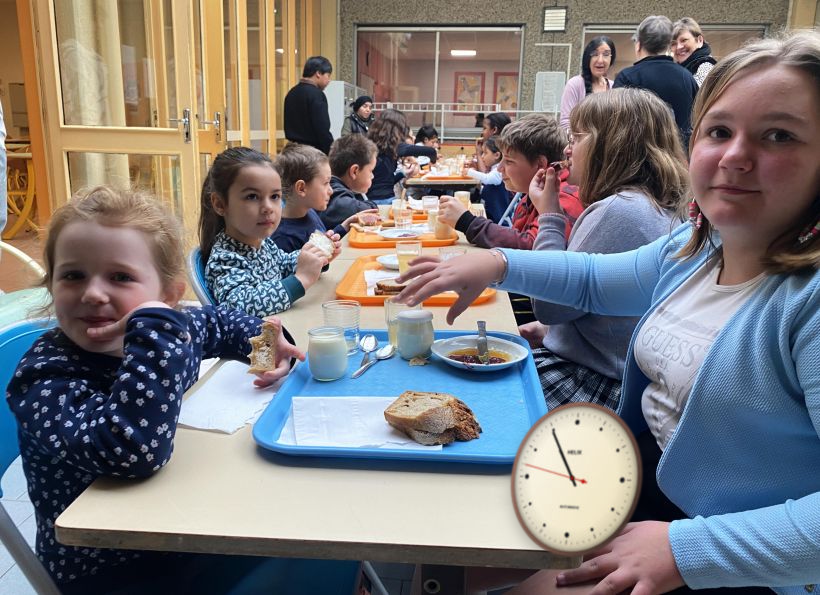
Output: {"hour": 10, "minute": 54, "second": 47}
